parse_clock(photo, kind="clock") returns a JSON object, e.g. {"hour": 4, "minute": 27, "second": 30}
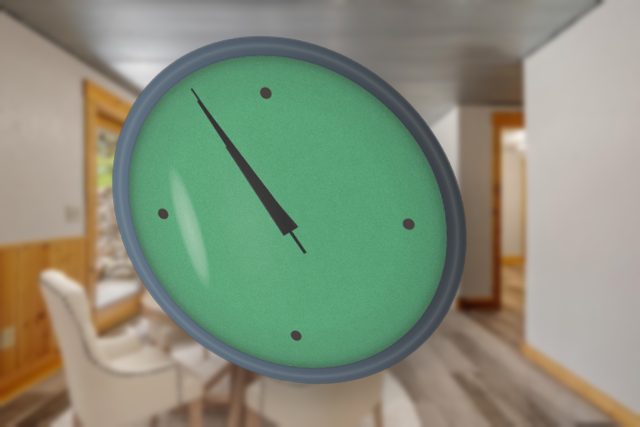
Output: {"hour": 10, "minute": 54, "second": 55}
